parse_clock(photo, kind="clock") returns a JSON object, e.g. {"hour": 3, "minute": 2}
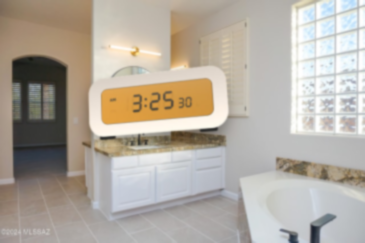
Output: {"hour": 3, "minute": 25}
